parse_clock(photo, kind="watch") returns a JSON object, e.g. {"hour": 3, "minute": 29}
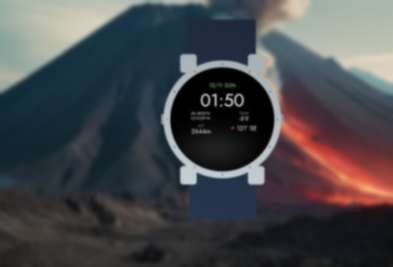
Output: {"hour": 1, "minute": 50}
